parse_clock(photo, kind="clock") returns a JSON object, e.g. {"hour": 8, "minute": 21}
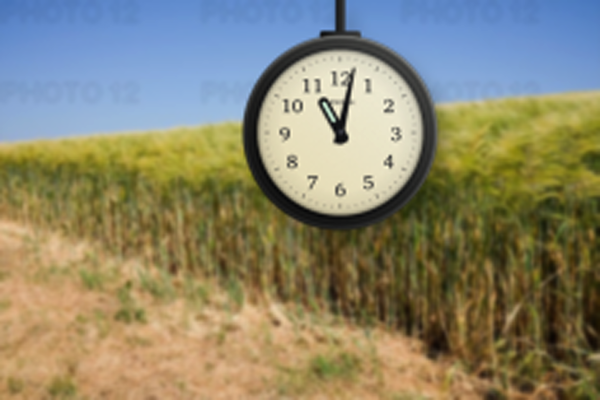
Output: {"hour": 11, "minute": 2}
